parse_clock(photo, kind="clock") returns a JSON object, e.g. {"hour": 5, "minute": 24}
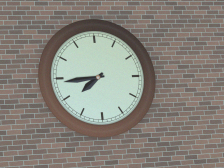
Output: {"hour": 7, "minute": 44}
